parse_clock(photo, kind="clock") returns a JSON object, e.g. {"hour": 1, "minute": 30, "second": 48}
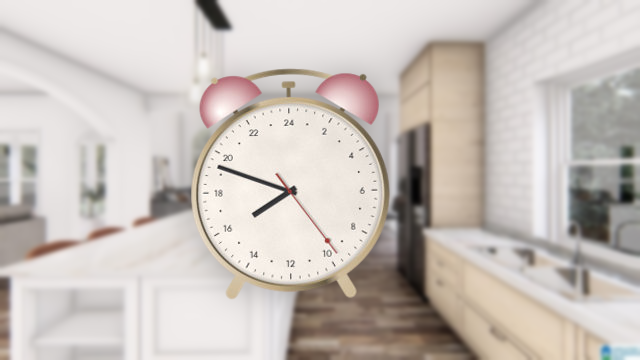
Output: {"hour": 15, "minute": 48, "second": 24}
